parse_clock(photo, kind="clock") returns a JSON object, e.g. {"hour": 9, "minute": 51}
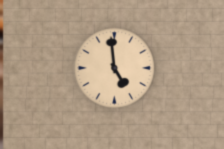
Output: {"hour": 4, "minute": 59}
